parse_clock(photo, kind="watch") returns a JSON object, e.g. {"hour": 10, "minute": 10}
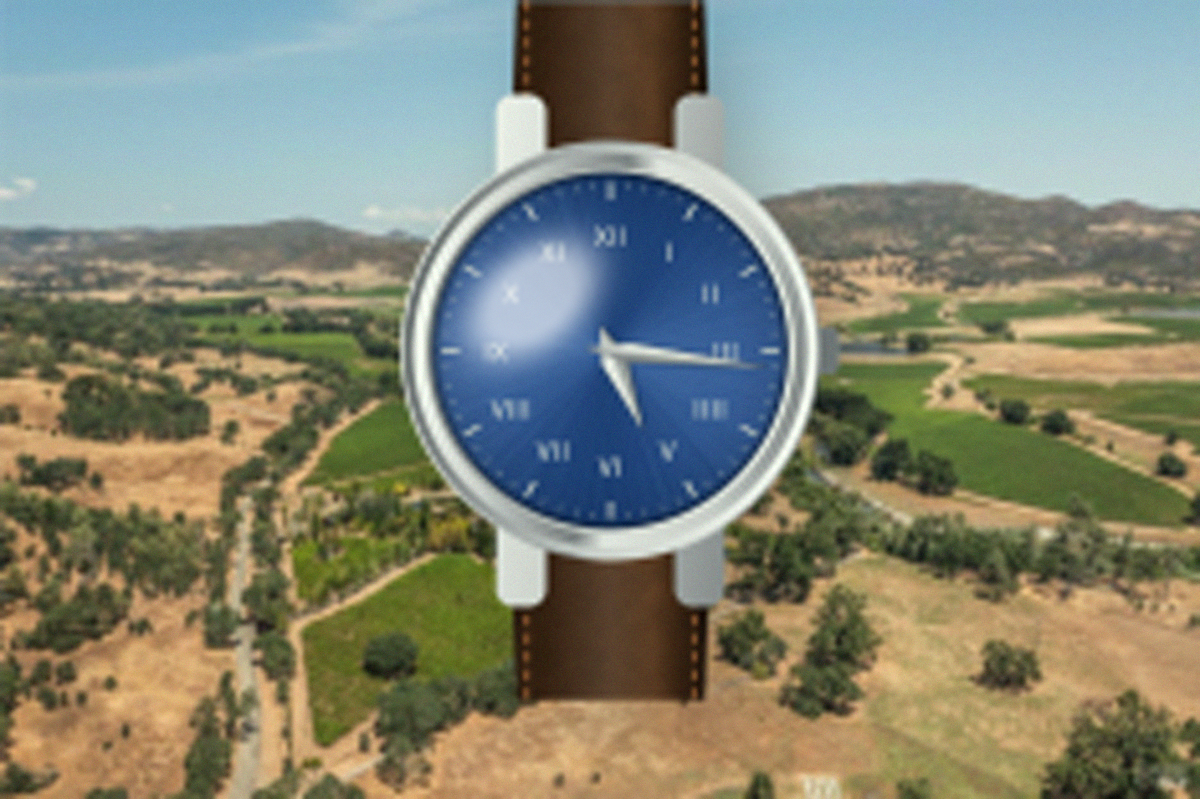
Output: {"hour": 5, "minute": 16}
